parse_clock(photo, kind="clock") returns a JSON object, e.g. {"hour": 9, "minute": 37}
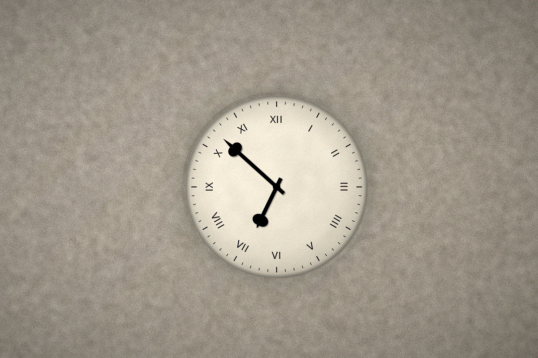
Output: {"hour": 6, "minute": 52}
